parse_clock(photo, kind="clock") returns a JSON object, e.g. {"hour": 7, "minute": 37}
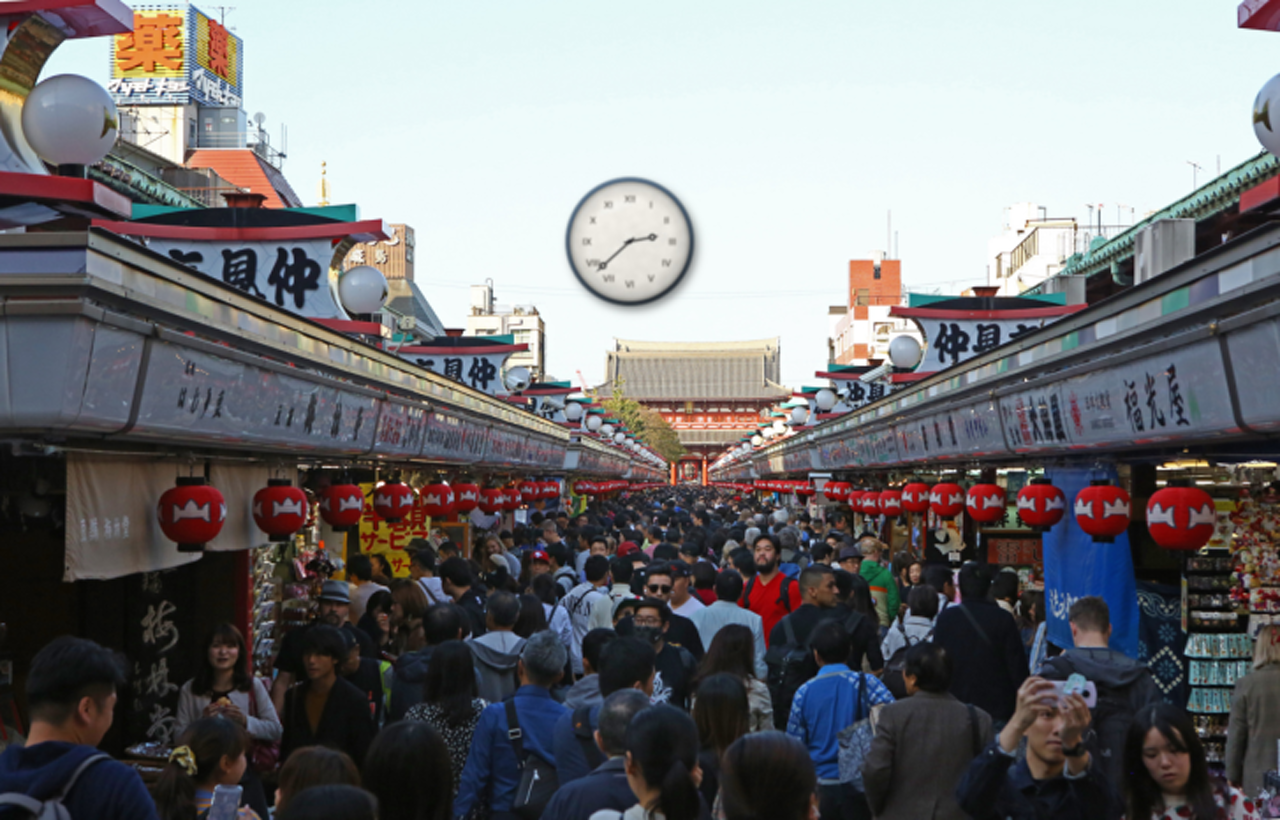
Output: {"hour": 2, "minute": 38}
